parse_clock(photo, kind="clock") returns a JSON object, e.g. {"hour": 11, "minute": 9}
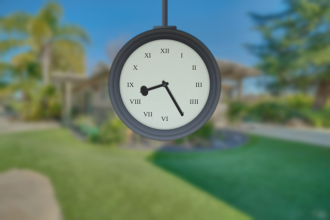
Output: {"hour": 8, "minute": 25}
